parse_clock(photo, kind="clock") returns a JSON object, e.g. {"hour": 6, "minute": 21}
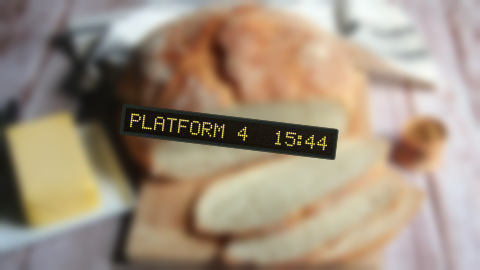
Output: {"hour": 15, "minute": 44}
